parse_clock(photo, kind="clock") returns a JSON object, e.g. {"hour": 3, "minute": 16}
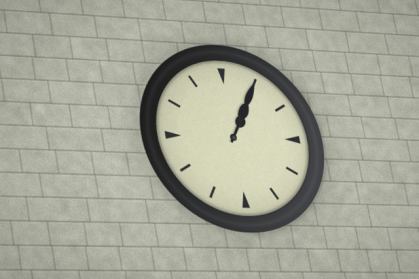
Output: {"hour": 1, "minute": 5}
